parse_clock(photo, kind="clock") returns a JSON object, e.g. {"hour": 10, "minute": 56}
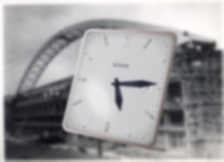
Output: {"hour": 5, "minute": 14}
